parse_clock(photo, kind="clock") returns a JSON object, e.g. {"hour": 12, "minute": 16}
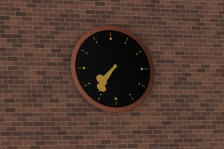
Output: {"hour": 7, "minute": 36}
